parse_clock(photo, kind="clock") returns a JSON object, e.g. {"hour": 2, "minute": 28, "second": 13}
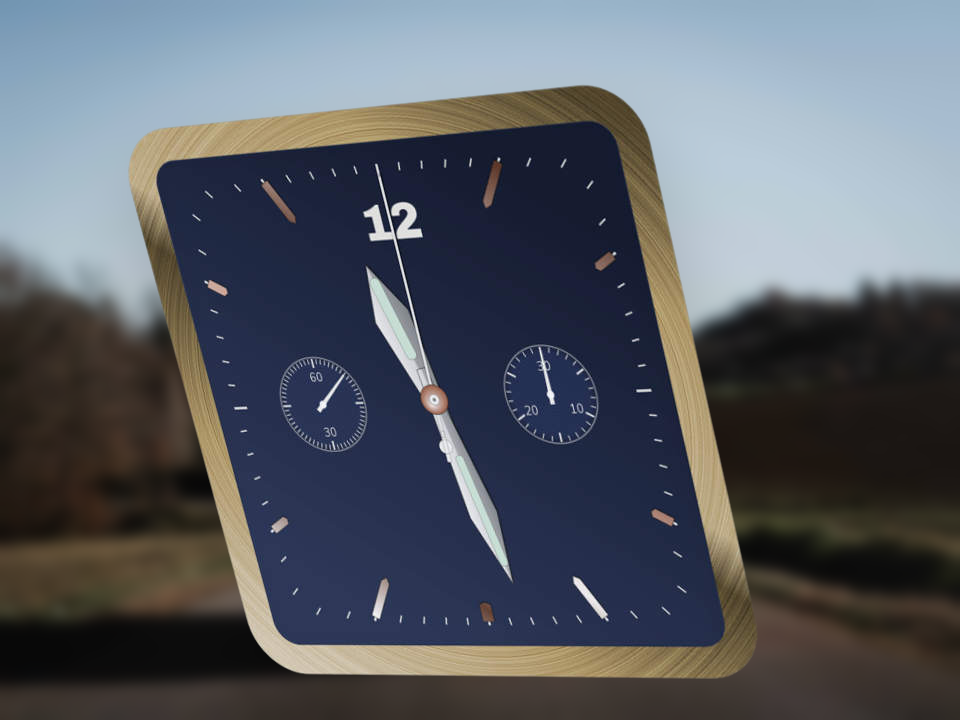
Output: {"hour": 11, "minute": 28, "second": 8}
